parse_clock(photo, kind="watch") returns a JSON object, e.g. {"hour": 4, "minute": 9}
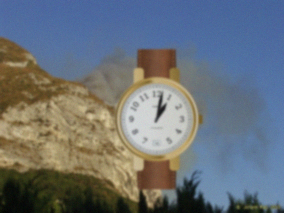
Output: {"hour": 1, "minute": 2}
